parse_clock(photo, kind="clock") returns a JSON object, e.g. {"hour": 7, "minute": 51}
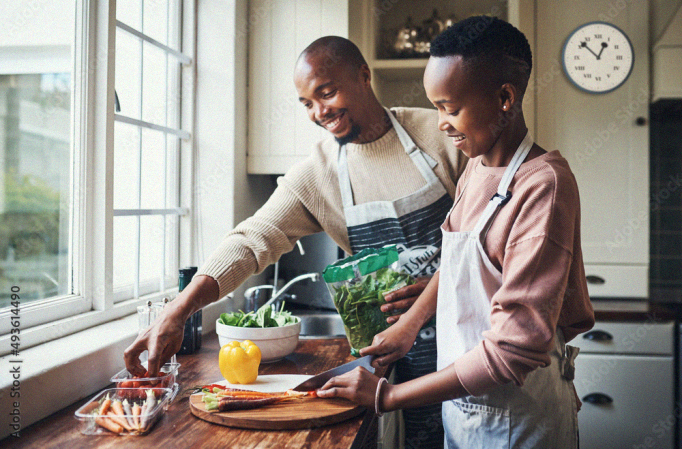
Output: {"hour": 12, "minute": 52}
